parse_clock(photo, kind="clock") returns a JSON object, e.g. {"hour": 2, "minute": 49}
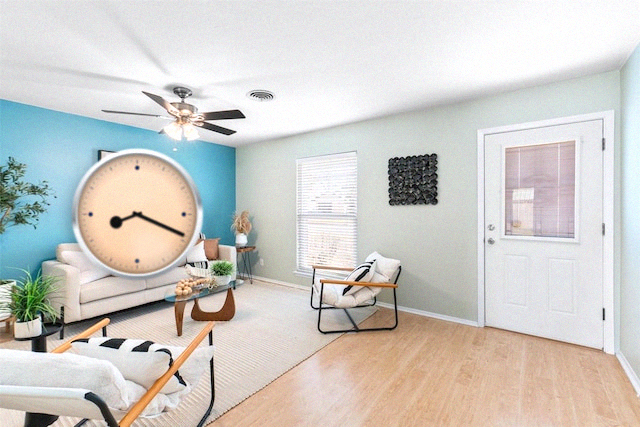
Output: {"hour": 8, "minute": 19}
